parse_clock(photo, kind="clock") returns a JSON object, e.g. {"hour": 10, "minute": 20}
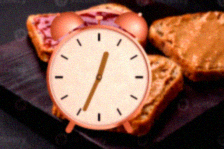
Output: {"hour": 12, "minute": 34}
